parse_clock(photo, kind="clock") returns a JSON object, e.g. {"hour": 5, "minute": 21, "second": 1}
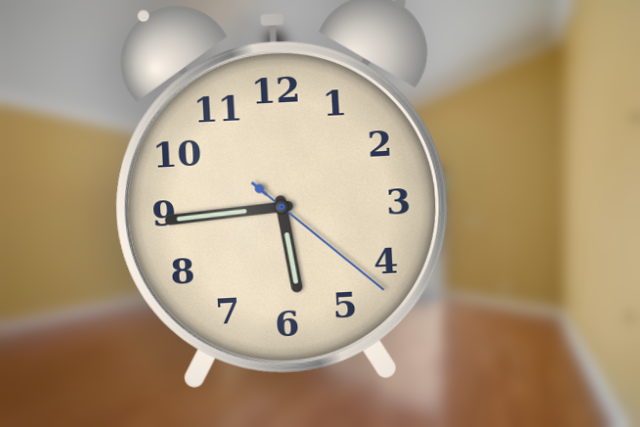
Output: {"hour": 5, "minute": 44, "second": 22}
